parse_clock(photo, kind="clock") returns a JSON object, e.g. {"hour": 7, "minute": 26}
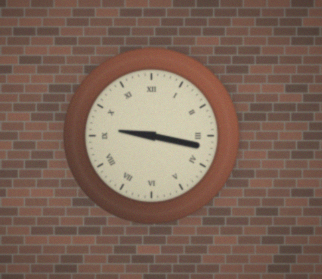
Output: {"hour": 9, "minute": 17}
